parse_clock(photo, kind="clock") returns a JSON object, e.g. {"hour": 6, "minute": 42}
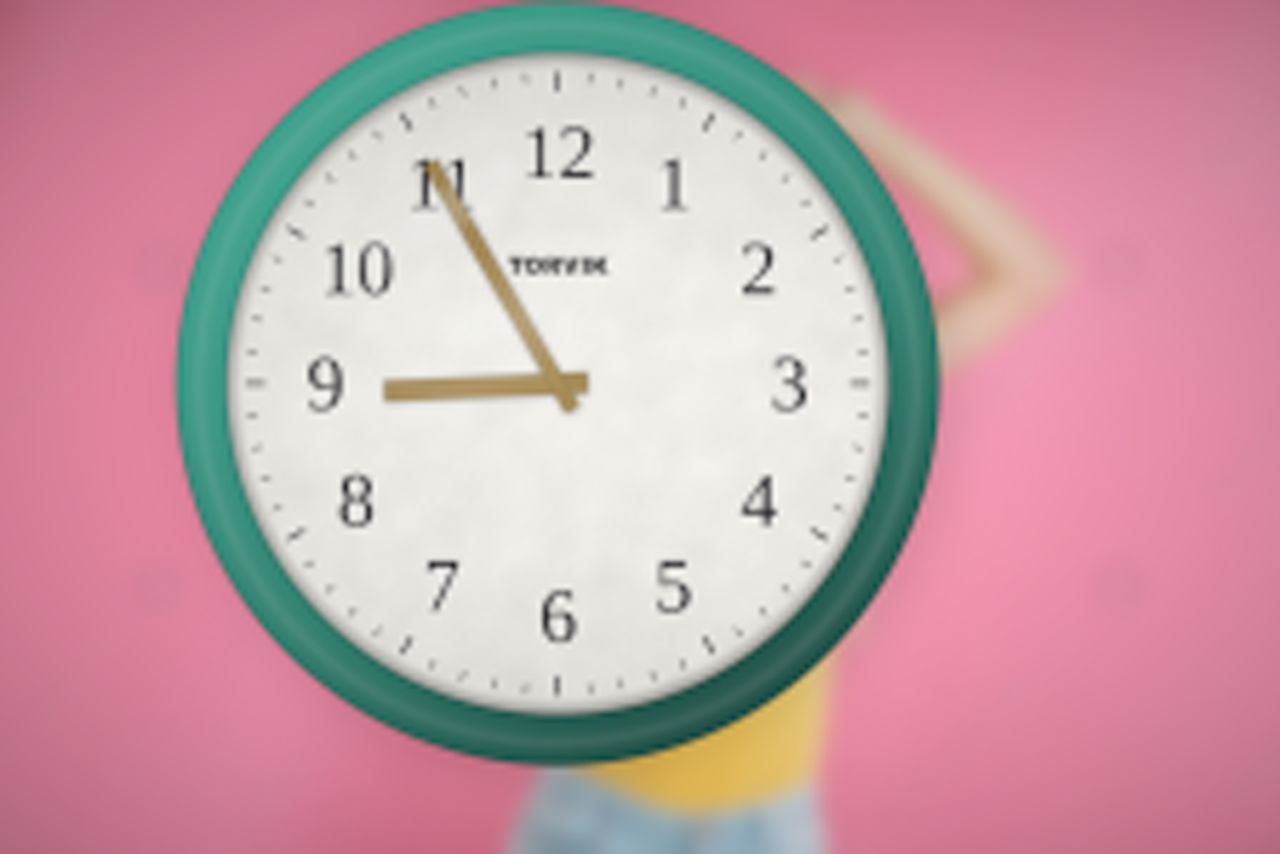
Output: {"hour": 8, "minute": 55}
